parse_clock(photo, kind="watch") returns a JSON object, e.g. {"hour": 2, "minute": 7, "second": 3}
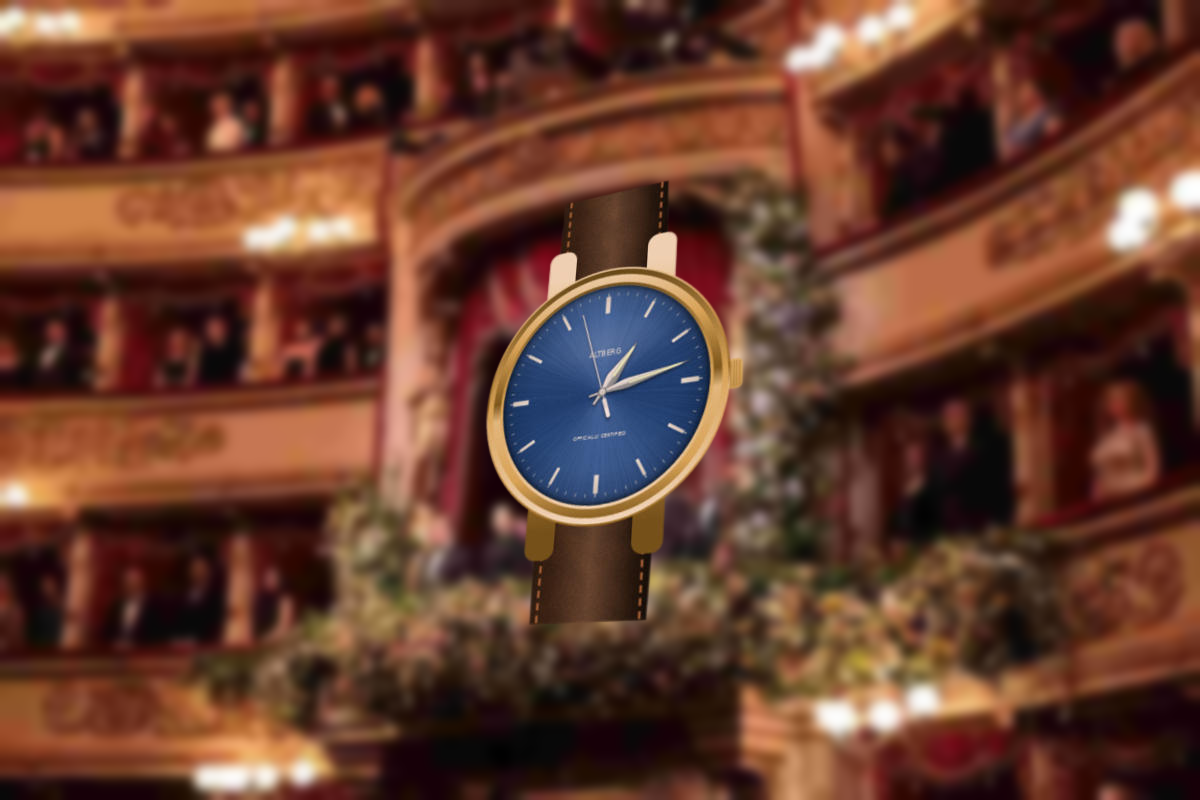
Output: {"hour": 1, "minute": 12, "second": 57}
